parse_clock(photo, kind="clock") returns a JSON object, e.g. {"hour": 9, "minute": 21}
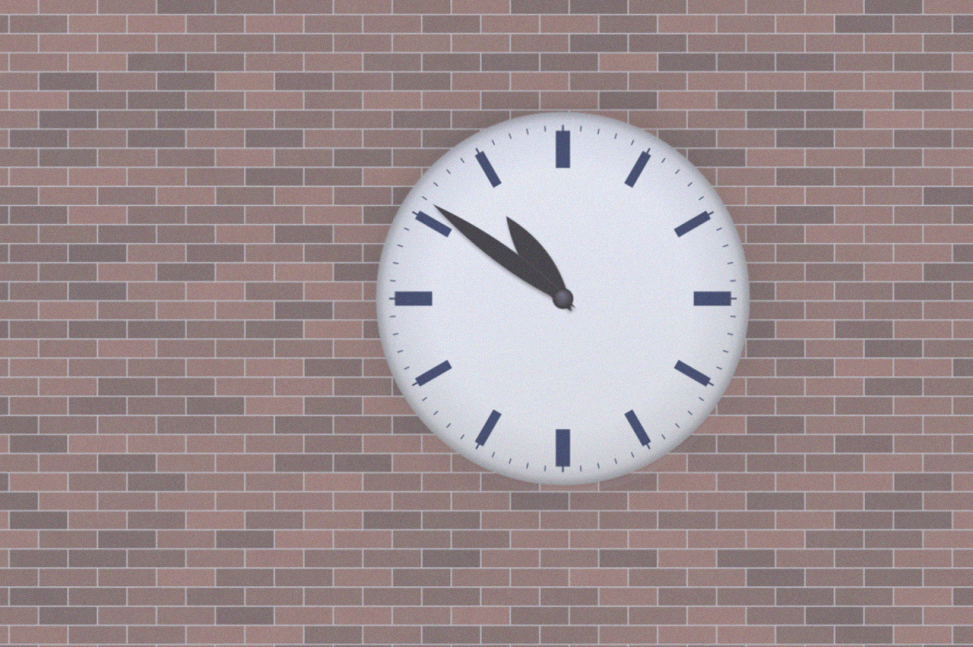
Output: {"hour": 10, "minute": 51}
